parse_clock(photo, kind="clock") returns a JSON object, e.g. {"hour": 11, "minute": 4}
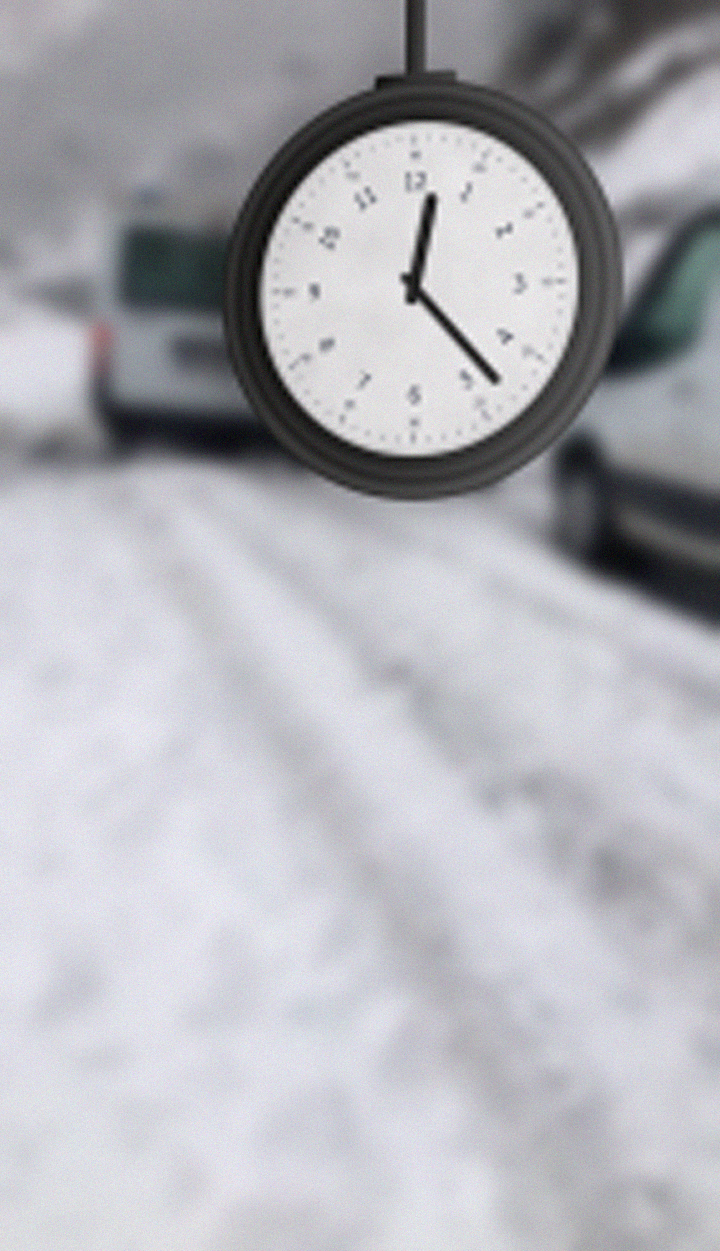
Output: {"hour": 12, "minute": 23}
